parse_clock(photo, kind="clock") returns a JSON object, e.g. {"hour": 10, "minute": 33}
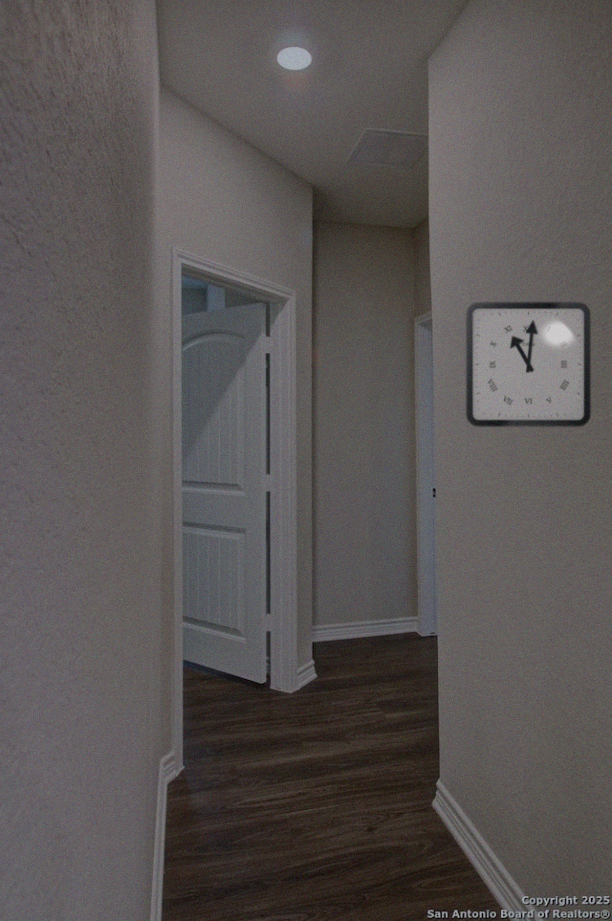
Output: {"hour": 11, "minute": 1}
